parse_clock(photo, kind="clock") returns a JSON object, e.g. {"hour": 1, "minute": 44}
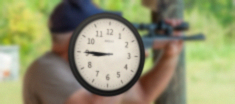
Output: {"hour": 8, "minute": 45}
